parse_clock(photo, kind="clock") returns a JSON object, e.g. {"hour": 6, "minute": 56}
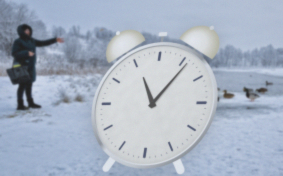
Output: {"hour": 11, "minute": 6}
